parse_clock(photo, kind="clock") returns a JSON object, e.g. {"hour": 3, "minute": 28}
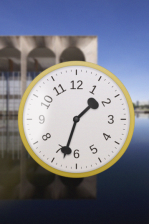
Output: {"hour": 1, "minute": 33}
